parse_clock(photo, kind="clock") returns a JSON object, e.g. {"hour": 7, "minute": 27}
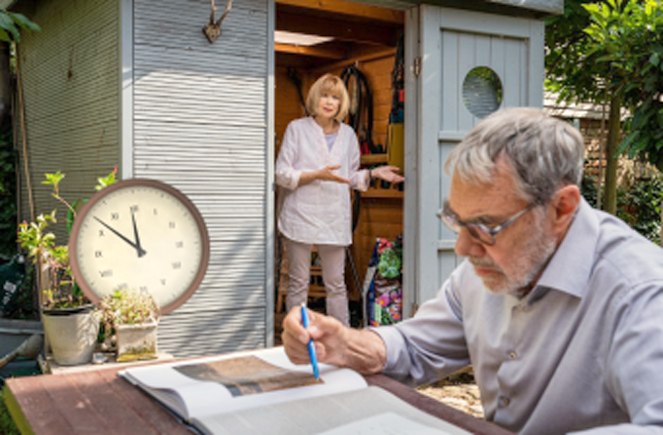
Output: {"hour": 11, "minute": 52}
